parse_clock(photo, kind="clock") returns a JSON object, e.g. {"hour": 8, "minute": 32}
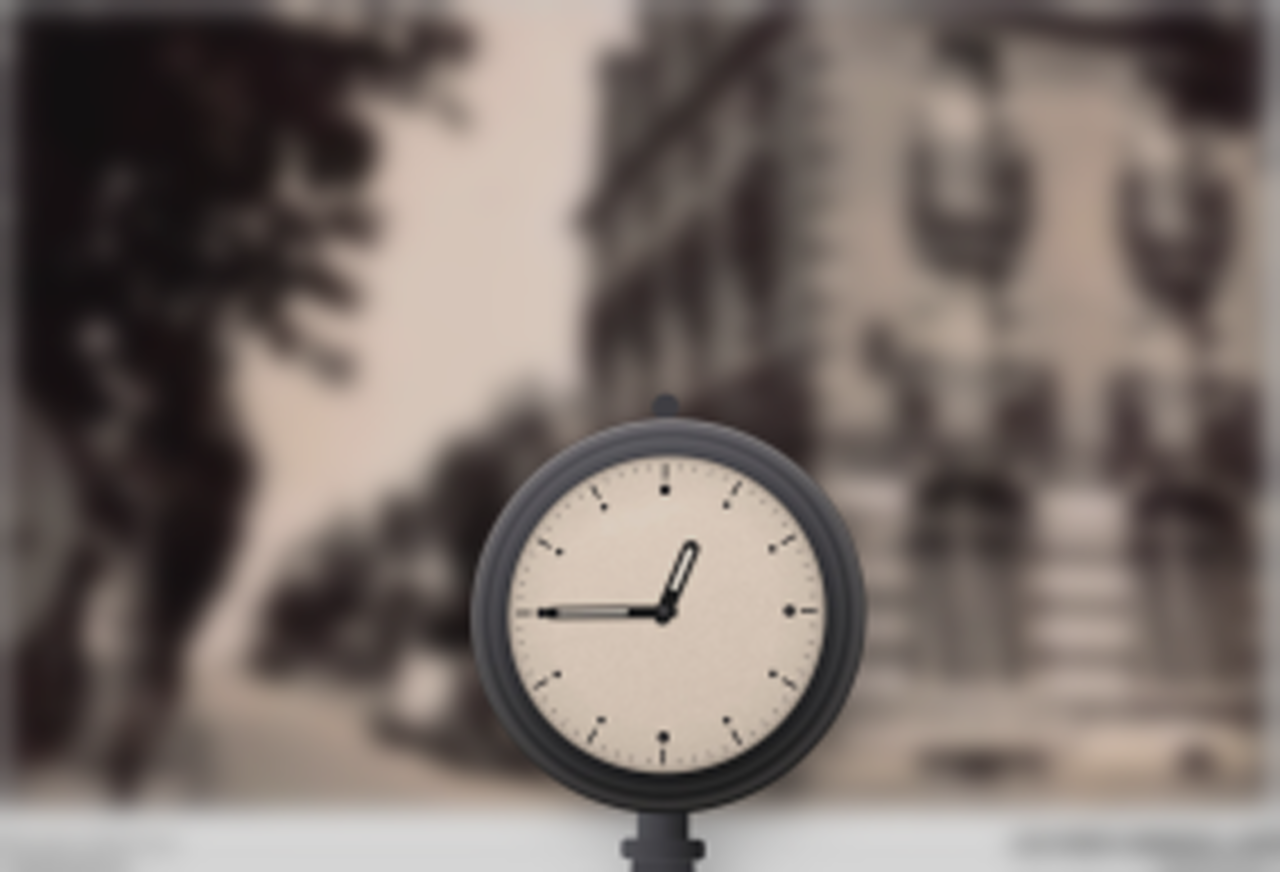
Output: {"hour": 12, "minute": 45}
